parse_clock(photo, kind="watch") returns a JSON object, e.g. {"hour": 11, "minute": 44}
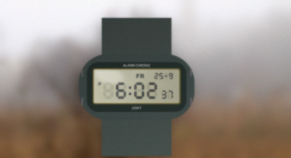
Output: {"hour": 6, "minute": 2}
